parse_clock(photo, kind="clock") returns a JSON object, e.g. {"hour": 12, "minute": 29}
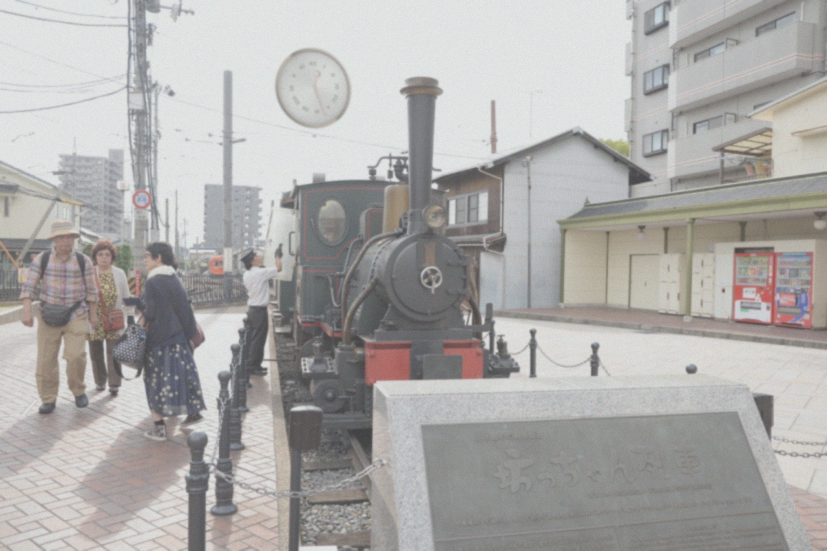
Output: {"hour": 12, "minute": 27}
